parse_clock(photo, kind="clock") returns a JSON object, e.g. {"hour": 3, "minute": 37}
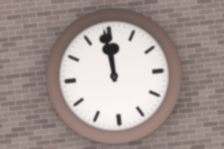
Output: {"hour": 11, "minute": 59}
